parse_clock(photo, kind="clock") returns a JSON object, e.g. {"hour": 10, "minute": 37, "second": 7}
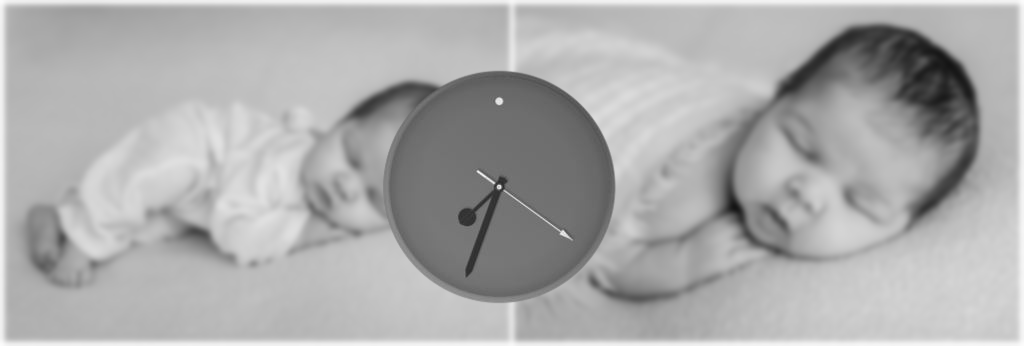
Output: {"hour": 7, "minute": 33, "second": 21}
